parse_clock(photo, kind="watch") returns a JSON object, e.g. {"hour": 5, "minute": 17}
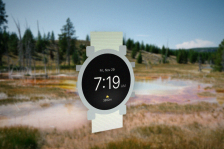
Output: {"hour": 7, "minute": 19}
